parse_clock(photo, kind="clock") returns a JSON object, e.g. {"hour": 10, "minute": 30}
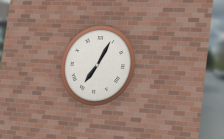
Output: {"hour": 7, "minute": 4}
